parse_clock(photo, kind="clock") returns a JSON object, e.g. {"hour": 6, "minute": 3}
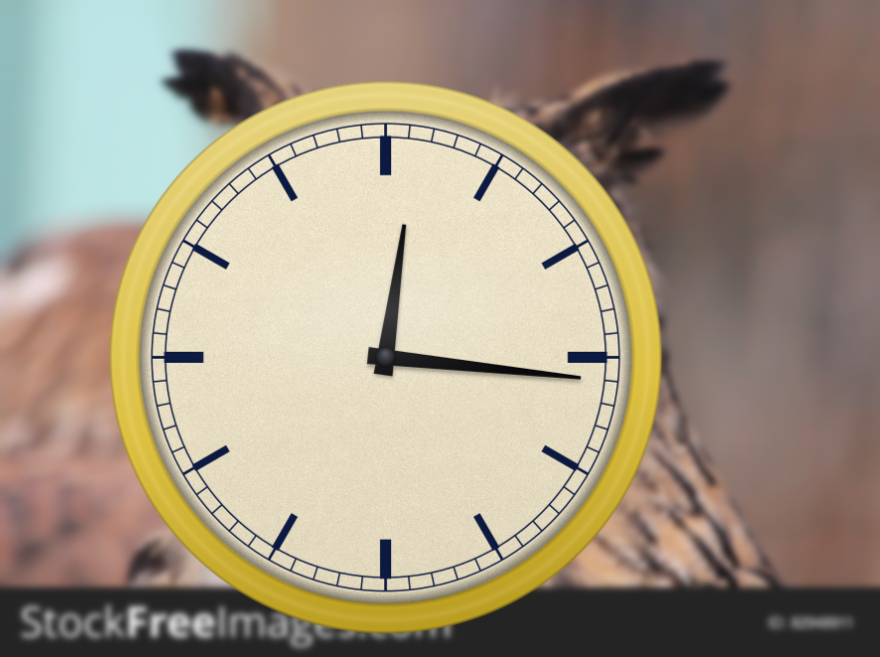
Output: {"hour": 12, "minute": 16}
